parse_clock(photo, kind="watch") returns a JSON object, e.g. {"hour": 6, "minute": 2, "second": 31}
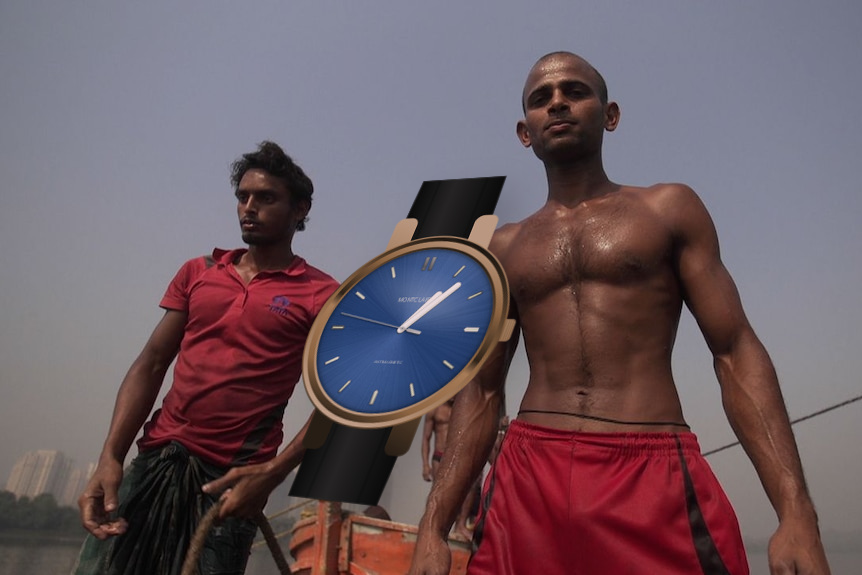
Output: {"hour": 1, "minute": 6, "second": 47}
